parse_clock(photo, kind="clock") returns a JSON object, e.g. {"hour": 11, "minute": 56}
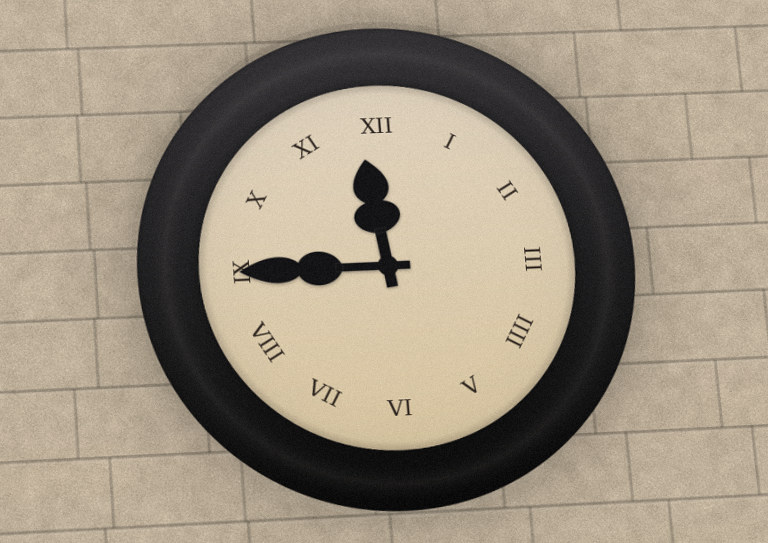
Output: {"hour": 11, "minute": 45}
